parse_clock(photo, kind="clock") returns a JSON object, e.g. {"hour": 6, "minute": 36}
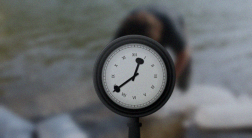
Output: {"hour": 12, "minute": 39}
